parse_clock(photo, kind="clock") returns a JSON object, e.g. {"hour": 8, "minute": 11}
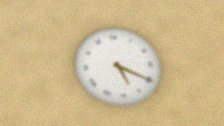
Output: {"hour": 5, "minute": 20}
